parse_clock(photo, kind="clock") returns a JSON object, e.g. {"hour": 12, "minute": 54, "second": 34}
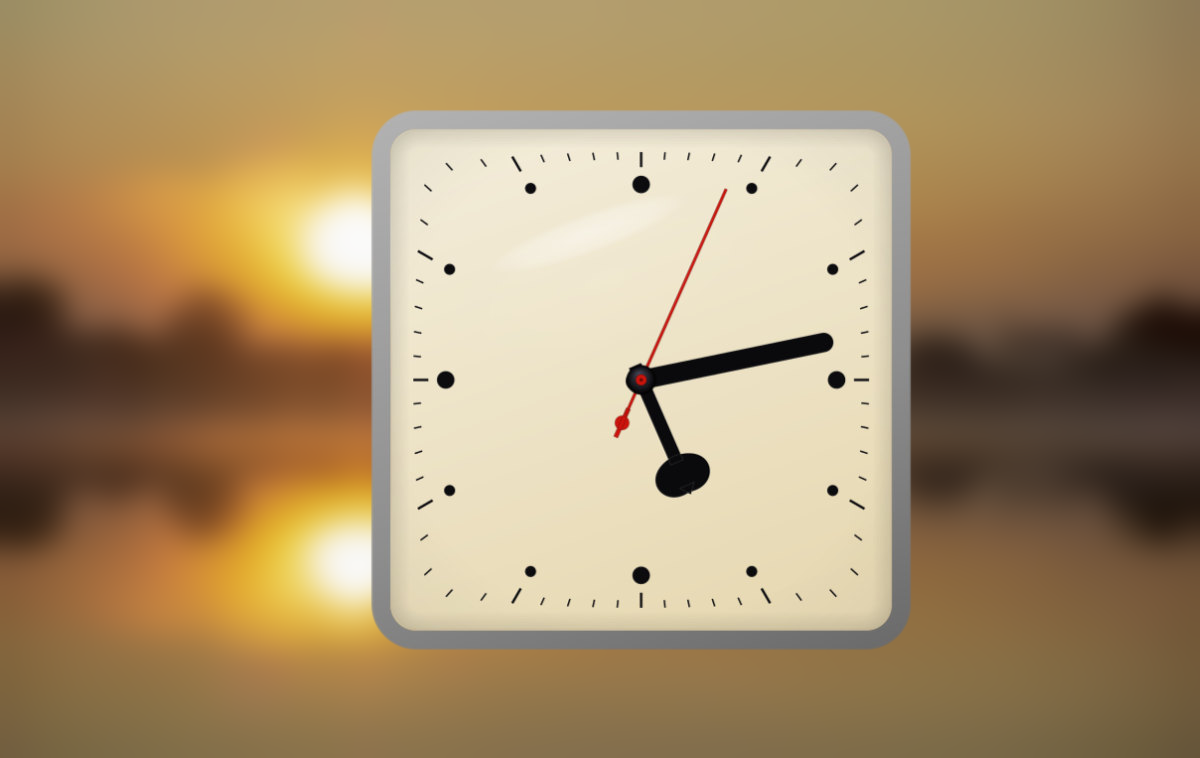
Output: {"hour": 5, "minute": 13, "second": 4}
